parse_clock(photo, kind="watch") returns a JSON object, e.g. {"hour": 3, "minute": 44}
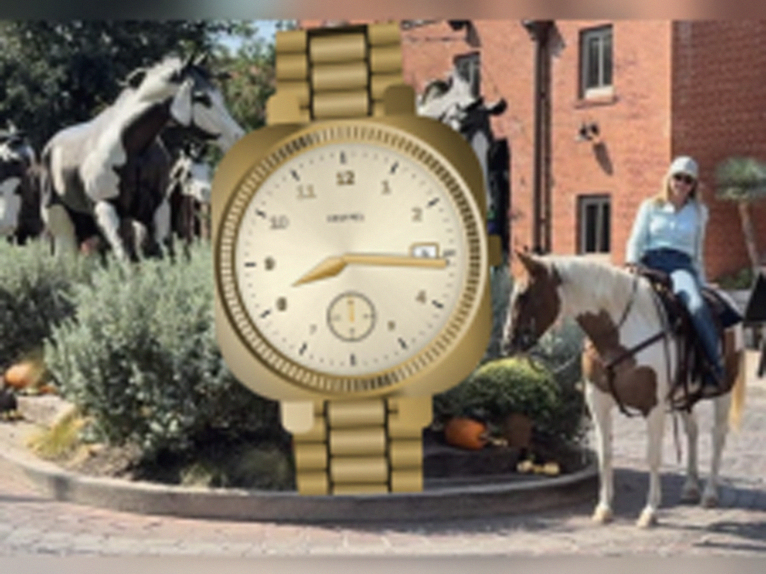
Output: {"hour": 8, "minute": 16}
